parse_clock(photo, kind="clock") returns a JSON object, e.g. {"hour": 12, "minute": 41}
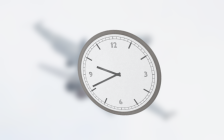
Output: {"hour": 9, "minute": 41}
